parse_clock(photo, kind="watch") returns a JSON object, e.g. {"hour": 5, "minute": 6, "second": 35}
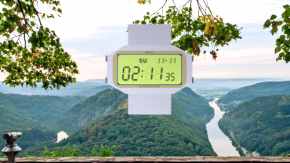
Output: {"hour": 2, "minute": 11, "second": 35}
